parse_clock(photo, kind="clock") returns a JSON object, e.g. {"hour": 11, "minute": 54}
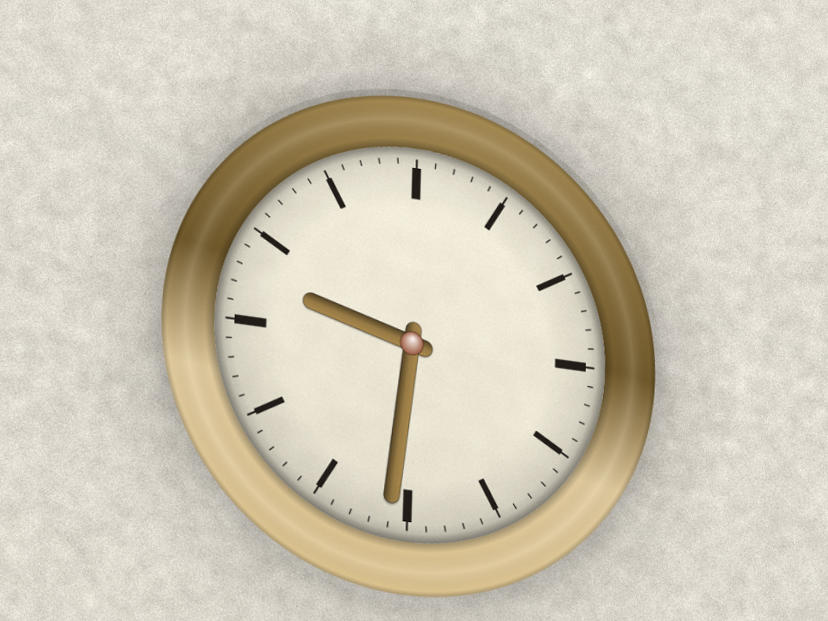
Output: {"hour": 9, "minute": 31}
